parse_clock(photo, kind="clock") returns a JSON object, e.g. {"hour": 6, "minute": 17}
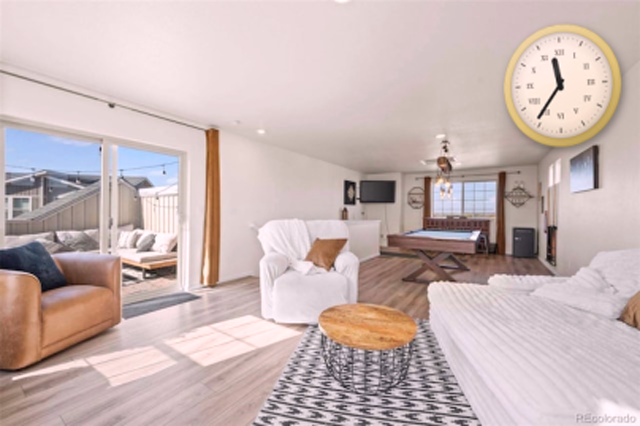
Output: {"hour": 11, "minute": 36}
